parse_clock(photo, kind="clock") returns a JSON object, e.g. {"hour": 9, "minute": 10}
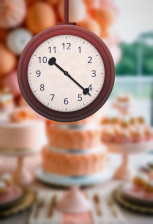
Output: {"hour": 10, "minute": 22}
